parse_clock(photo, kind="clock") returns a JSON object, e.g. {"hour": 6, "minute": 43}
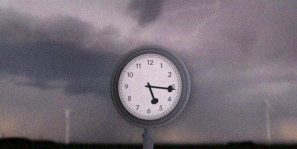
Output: {"hour": 5, "minute": 16}
